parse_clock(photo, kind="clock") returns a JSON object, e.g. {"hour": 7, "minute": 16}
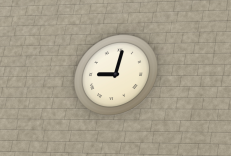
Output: {"hour": 9, "minute": 1}
